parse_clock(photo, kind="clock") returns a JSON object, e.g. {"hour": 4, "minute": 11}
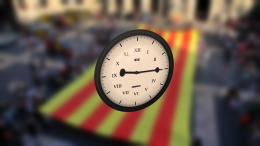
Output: {"hour": 9, "minute": 15}
